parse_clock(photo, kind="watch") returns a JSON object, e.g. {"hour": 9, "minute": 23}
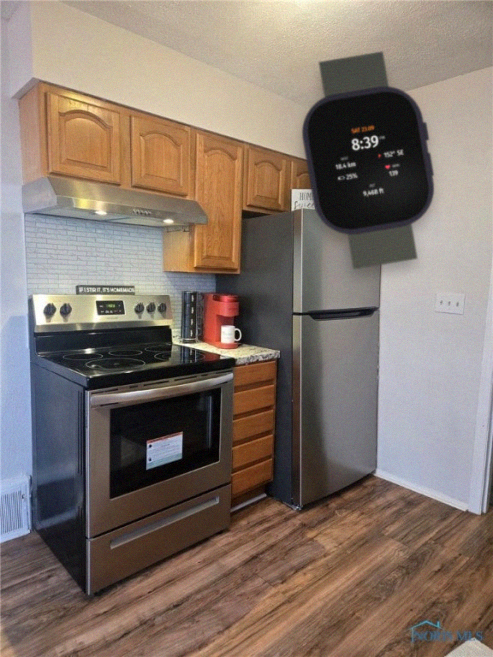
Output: {"hour": 8, "minute": 39}
